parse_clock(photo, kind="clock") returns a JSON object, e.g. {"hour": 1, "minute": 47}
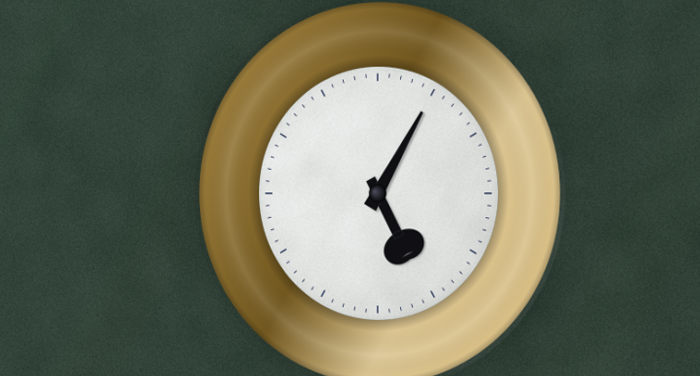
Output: {"hour": 5, "minute": 5}
